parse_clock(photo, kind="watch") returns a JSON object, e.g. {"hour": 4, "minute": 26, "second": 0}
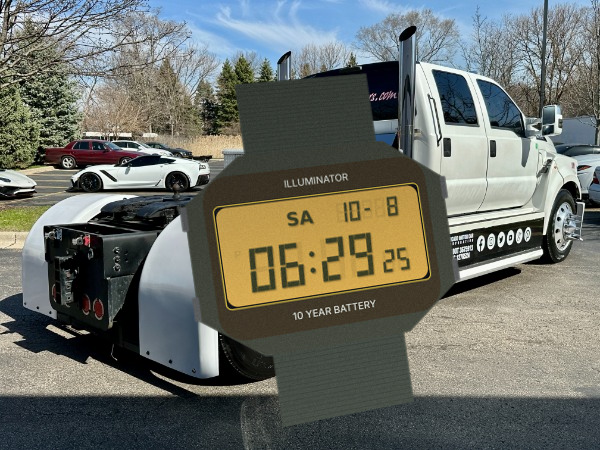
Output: {"hour": 6, "minute": 29, "second": 25}
